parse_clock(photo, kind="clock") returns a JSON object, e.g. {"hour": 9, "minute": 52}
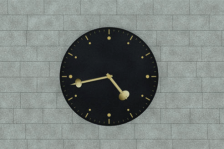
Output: {"hour": 4, "minute": 43}
